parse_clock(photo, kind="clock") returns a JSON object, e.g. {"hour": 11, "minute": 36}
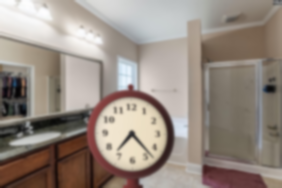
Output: {"hour": 7, "minute": 23}
